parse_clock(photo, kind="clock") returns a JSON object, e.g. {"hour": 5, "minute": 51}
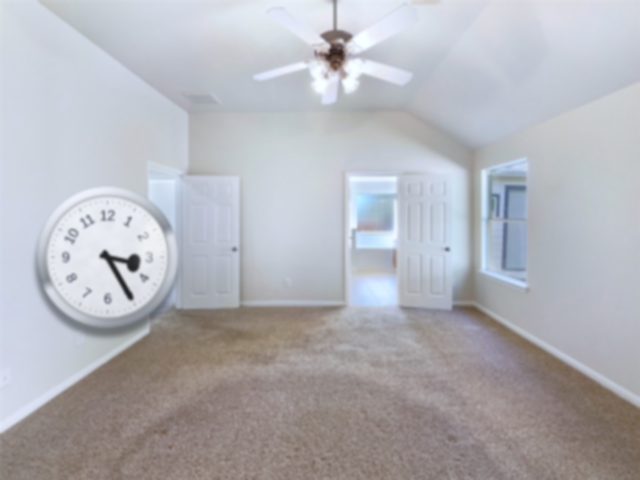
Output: {"hour": 3, "minute": 25}
